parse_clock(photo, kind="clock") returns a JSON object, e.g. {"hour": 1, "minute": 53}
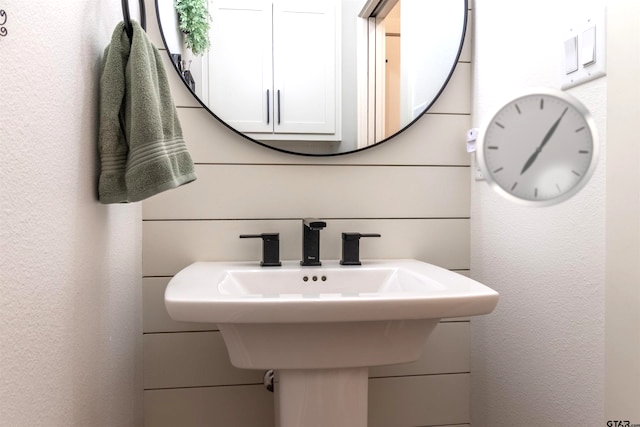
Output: {"hour": 7, "minute": 5}
